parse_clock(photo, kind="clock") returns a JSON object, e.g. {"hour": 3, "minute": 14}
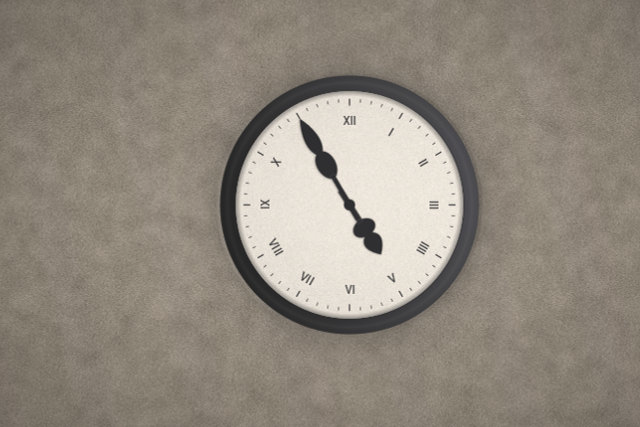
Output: {"hour": 4, "minute": 55}
